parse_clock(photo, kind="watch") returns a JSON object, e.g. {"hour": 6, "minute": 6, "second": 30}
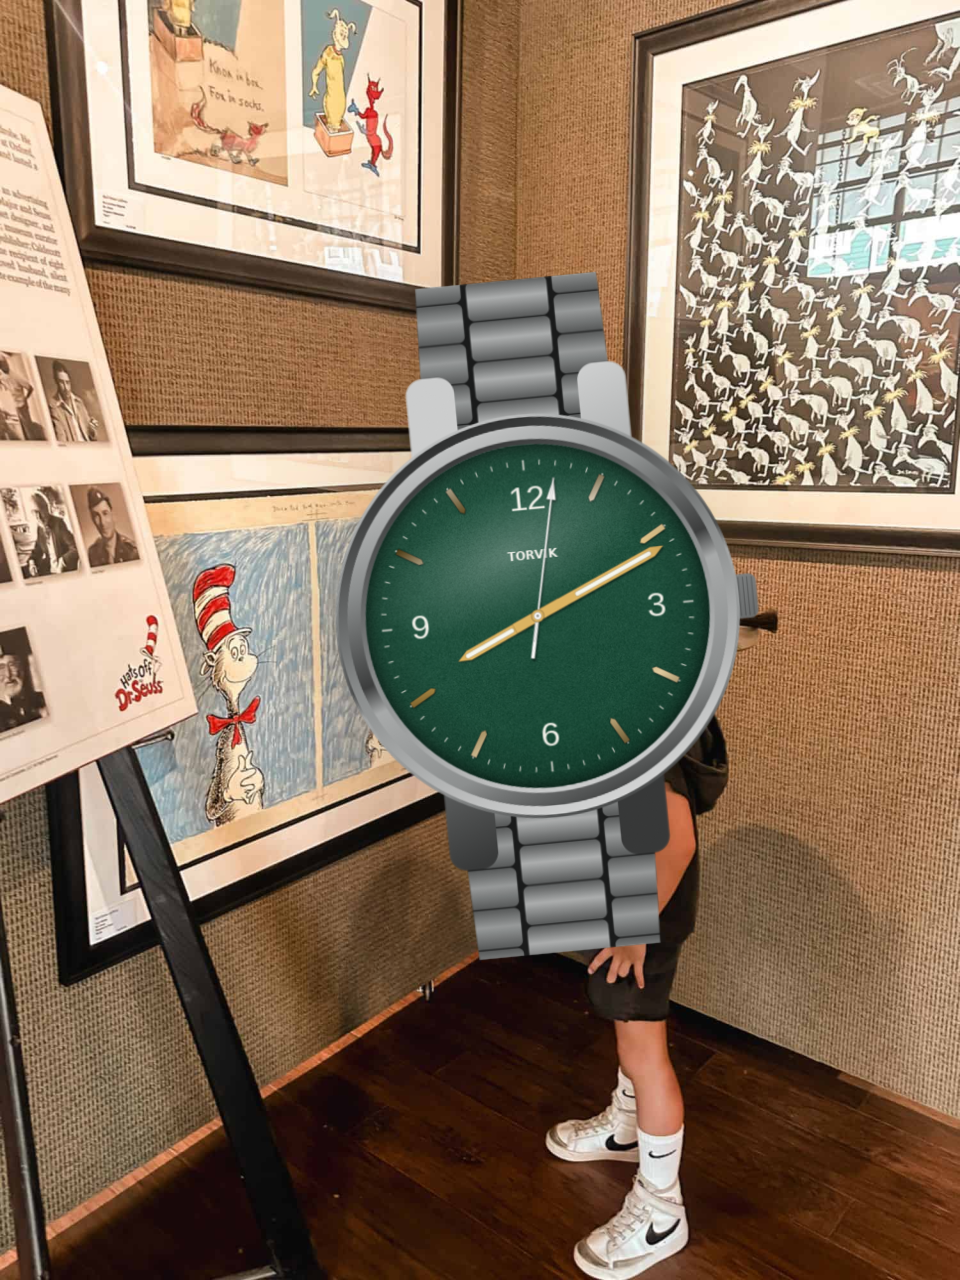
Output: {"hour": 8, "minute": 11, "second": 2}
